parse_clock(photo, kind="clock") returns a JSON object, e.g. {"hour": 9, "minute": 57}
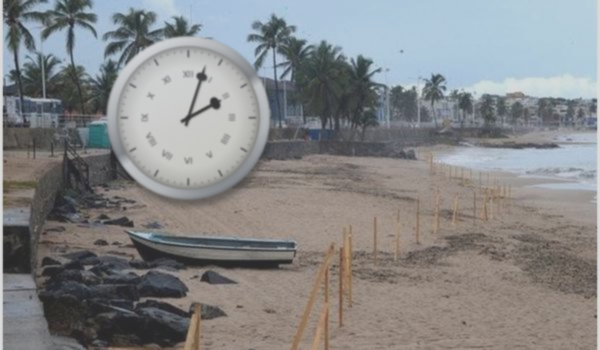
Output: {"hour": 2, "minute": 3}
